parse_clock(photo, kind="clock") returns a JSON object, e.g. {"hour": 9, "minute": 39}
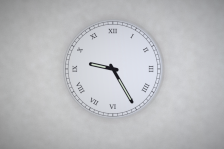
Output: {"hour": 9, "minute": 25}
